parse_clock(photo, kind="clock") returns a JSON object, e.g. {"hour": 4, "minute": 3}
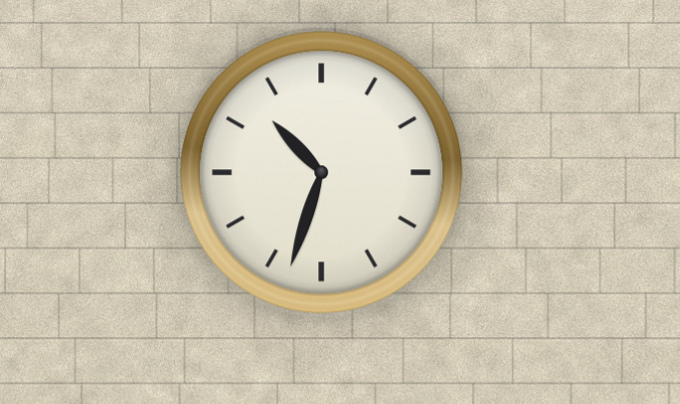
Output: {"hour": 10, "minute": 33}
